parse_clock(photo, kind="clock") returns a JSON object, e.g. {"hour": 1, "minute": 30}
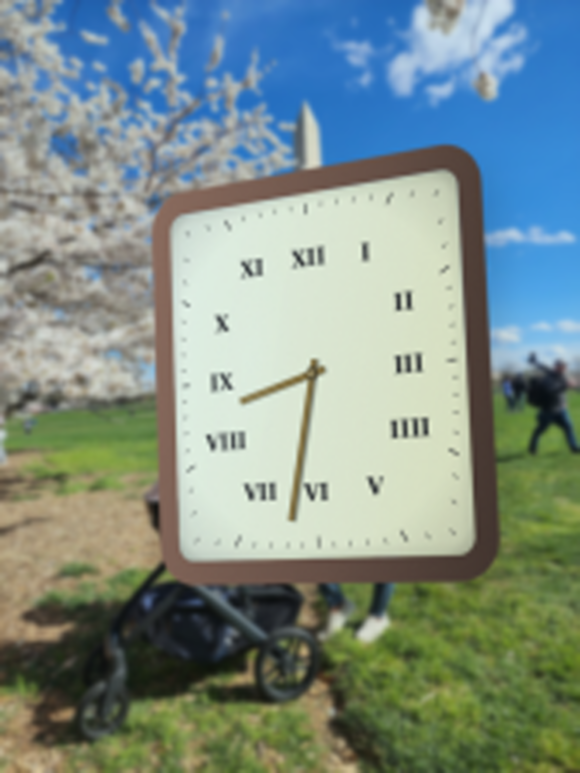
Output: {"hour": 8, "minute": 32}
